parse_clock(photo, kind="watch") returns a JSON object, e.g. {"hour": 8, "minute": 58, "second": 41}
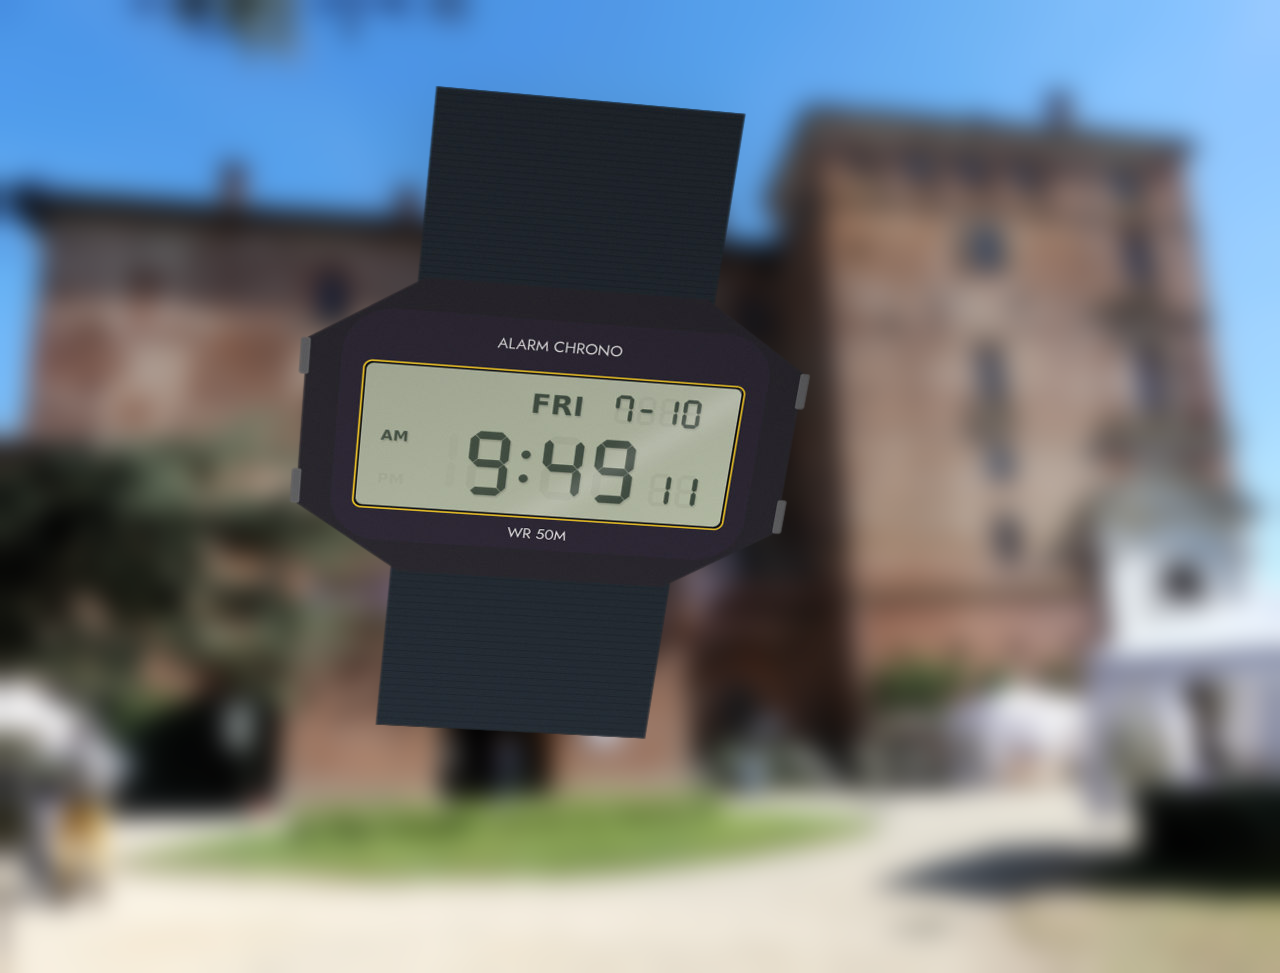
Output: {"hour": 9, "minute": 49, "second": 11}
